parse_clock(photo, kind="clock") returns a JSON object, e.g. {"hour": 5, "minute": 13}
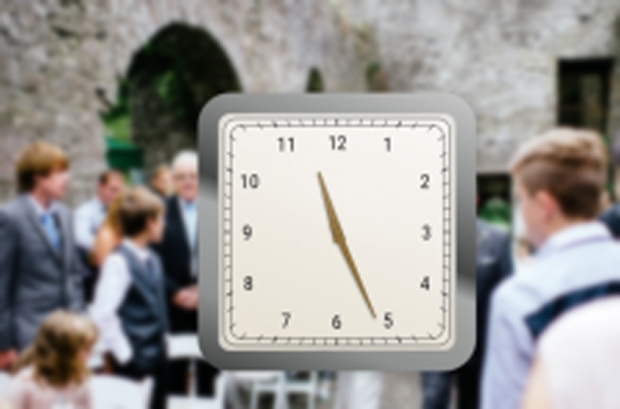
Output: {"hour": 11, "minute": 26}
